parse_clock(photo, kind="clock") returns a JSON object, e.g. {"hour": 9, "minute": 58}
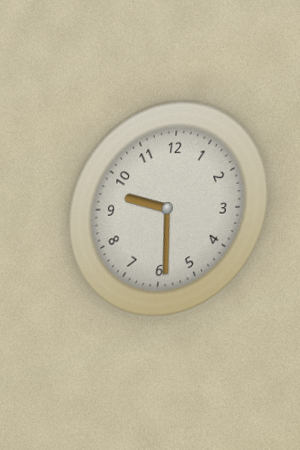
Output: {"hour": 9, "minute": 29}
